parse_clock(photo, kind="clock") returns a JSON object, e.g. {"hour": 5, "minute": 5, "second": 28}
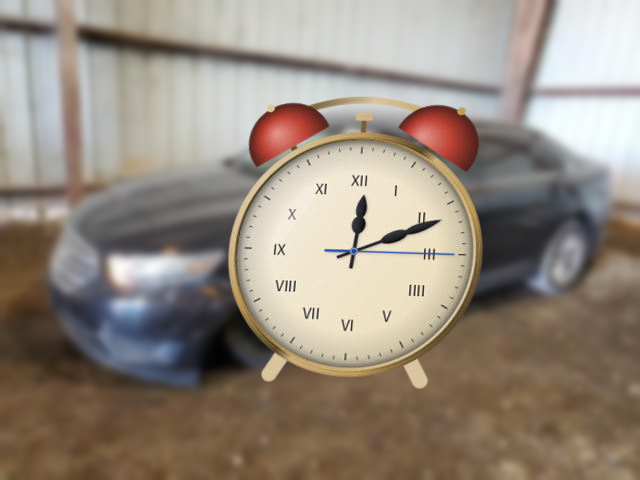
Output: {"hour": 12, "minute": 11, "second": 15}
